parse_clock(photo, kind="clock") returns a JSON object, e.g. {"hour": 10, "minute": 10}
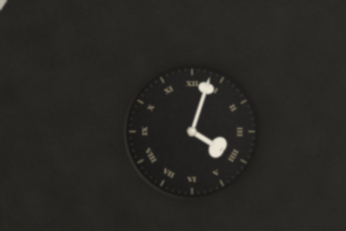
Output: {"hour": 4, "minute": 3}
